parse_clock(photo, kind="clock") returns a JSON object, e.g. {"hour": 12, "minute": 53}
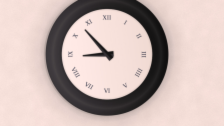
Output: {"hour": 8, "minute": 53}
